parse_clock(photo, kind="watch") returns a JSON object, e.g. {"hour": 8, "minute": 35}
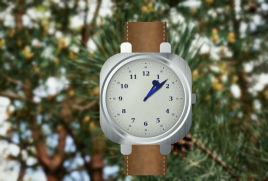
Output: {"hour": 1, "minute": 8}
